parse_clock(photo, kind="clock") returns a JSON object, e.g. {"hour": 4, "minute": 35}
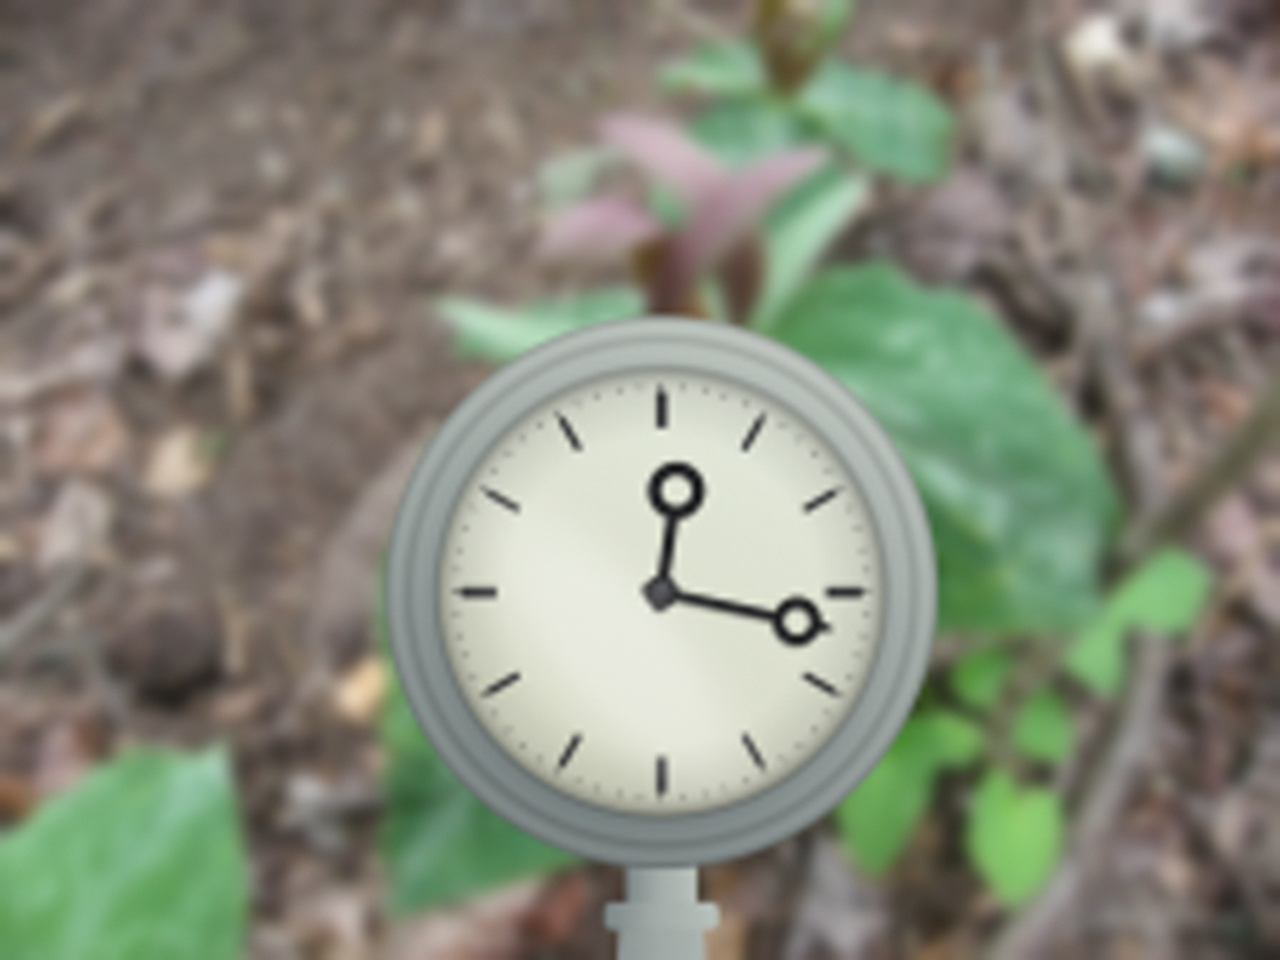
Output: {"hour": 12, "minute": 17}
